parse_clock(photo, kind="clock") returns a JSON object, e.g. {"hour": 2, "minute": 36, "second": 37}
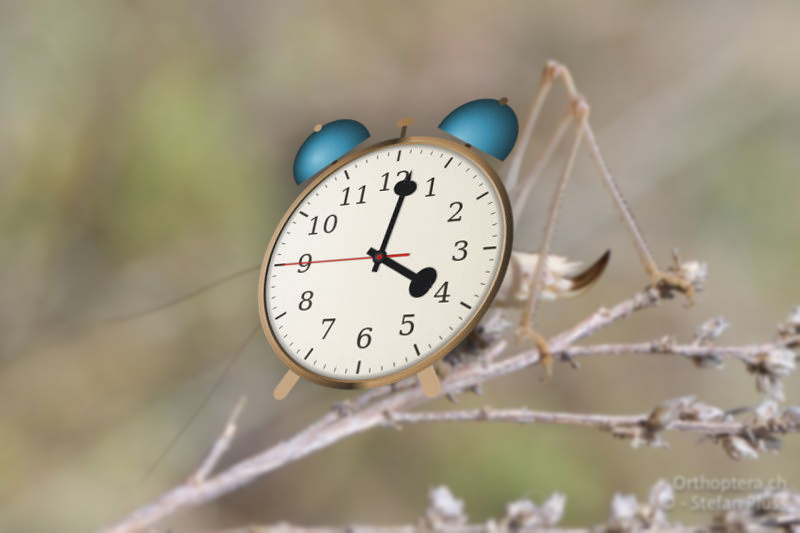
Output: {"hour": 4, "minute": 1, "second": 45}
